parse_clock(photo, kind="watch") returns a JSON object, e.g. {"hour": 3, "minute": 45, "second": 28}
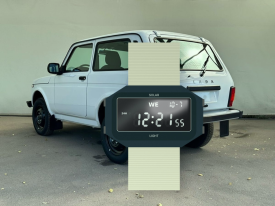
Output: {"hour": 12, "minute": 21, "second": 55}
